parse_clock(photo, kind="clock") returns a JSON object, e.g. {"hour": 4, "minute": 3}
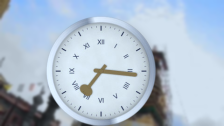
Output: {"hour": 7, "minute": 16}
